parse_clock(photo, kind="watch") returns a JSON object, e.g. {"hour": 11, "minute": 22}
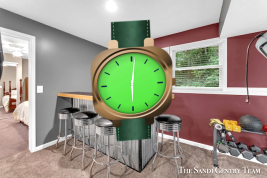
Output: {"hour": 6, "minute": 1}
